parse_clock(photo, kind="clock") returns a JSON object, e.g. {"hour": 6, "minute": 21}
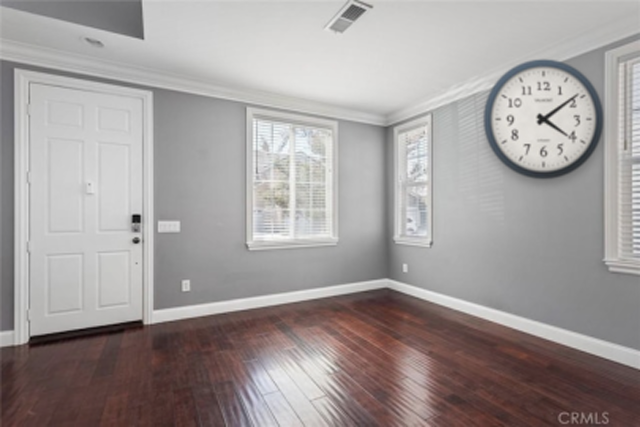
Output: {"hour": 4, "minute": 9}
